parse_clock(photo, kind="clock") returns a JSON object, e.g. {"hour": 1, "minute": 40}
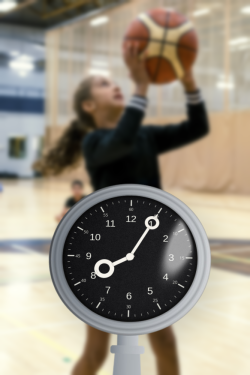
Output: {"hour": 8, "minute": 5}
